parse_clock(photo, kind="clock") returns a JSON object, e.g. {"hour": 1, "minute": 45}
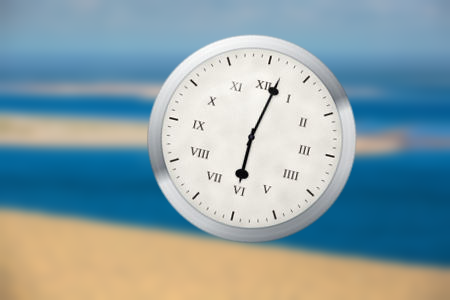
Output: {"hour": 6, "minute": 2}
